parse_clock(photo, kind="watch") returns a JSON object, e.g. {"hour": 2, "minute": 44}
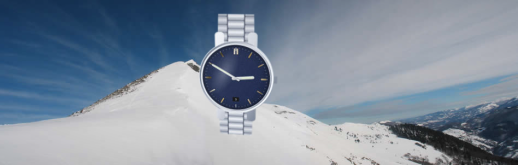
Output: {"hour": 2, "minute": 50}
